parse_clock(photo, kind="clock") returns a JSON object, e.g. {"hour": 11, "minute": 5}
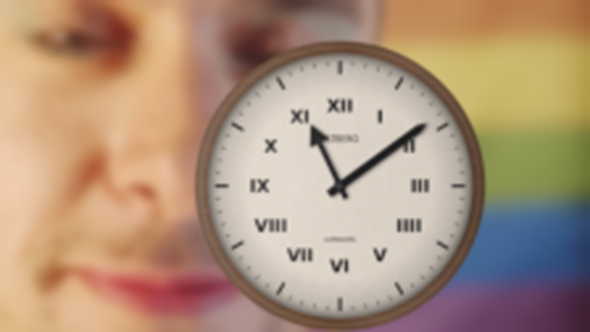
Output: {"hour": 11, "minute": 9}
